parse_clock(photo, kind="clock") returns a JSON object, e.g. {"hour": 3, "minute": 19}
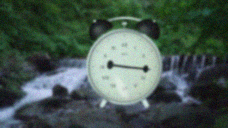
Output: {"hour": 9, "minute": 16}
